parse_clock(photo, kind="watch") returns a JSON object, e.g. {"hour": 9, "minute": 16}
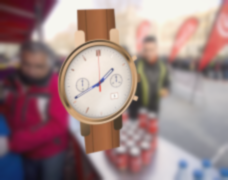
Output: {"hour": 1, "minute": 41}
